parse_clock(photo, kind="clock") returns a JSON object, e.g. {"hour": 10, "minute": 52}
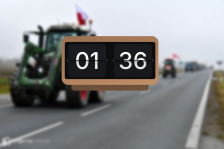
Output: {"hour": 1, "minute": 36}
